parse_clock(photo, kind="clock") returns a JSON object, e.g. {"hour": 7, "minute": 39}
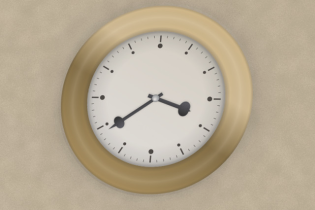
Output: {"hour": 3, "minute": 39}
